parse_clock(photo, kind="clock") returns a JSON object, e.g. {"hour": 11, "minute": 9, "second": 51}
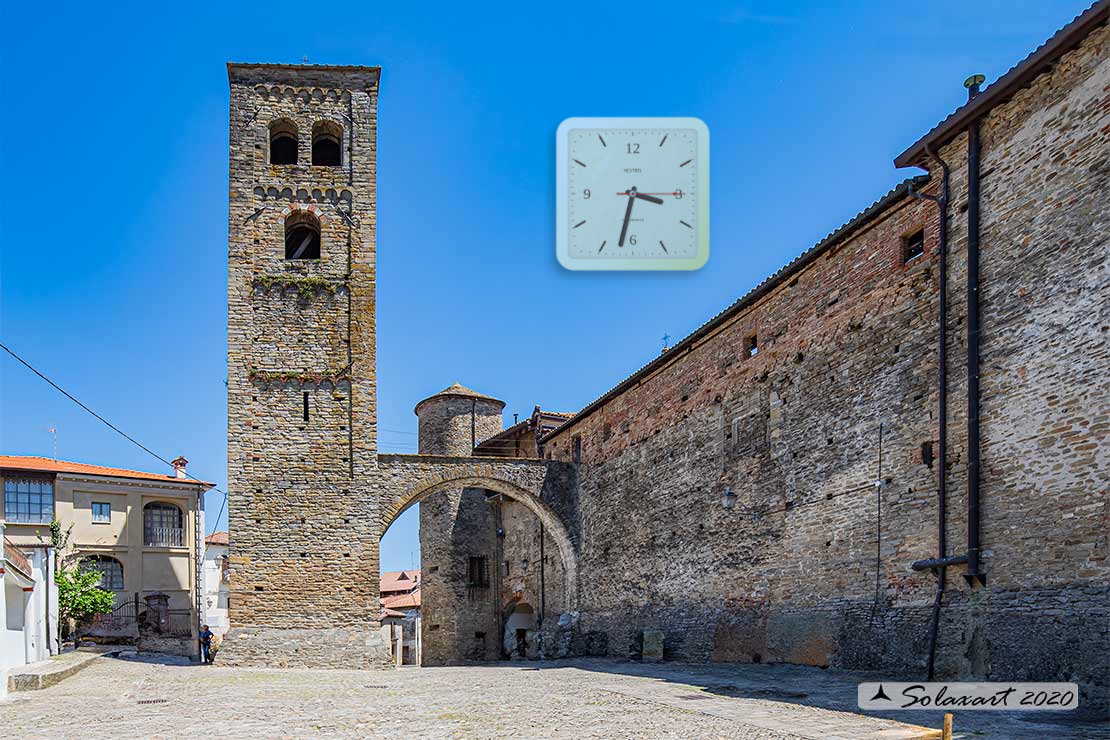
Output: {"hour": 3, "minute": 32, "second": 15}
